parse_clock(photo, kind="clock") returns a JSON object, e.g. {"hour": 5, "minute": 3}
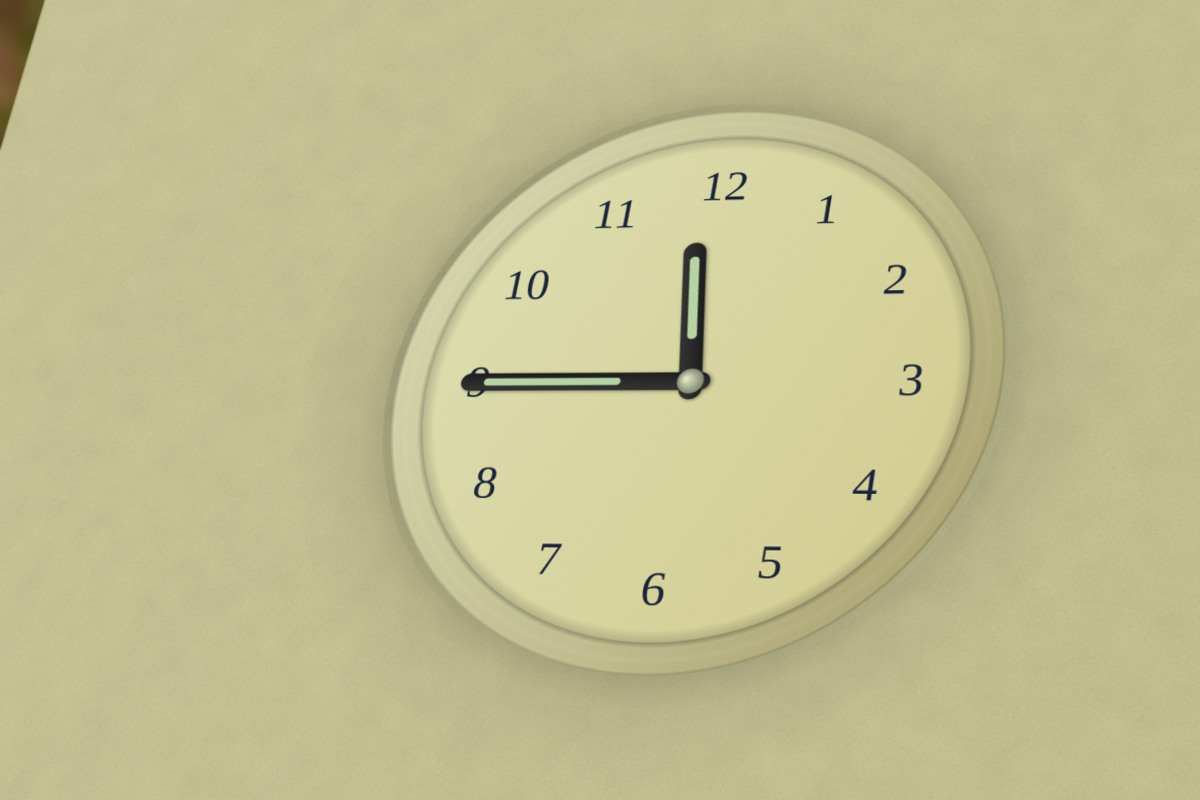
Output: {"hour": 11, "minute": 45}
